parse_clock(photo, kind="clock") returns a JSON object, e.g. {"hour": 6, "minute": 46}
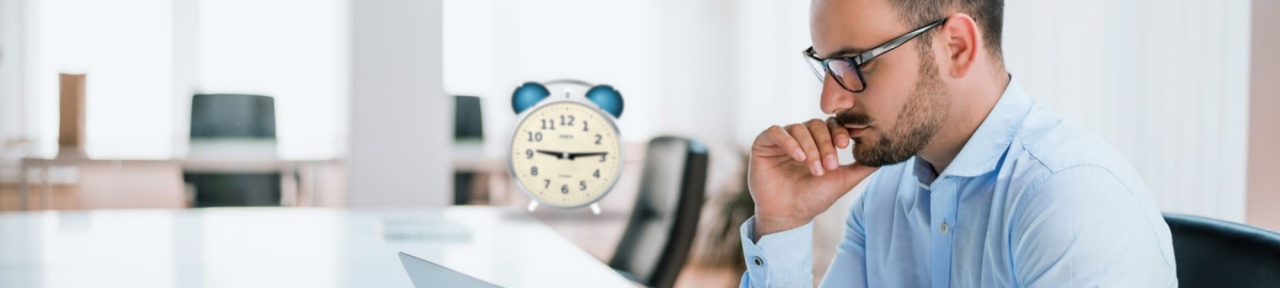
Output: {"hour": 9, "minute": 14}
